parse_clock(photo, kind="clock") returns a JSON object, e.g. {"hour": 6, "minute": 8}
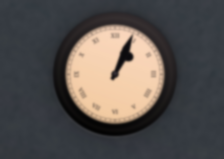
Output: {"hour": 1, "minute": 4}
